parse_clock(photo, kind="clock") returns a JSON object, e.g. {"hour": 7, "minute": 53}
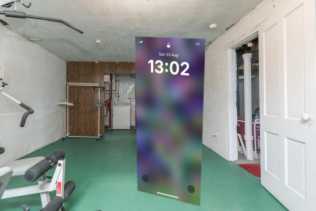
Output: {"hour": 13, "minute": 2}
